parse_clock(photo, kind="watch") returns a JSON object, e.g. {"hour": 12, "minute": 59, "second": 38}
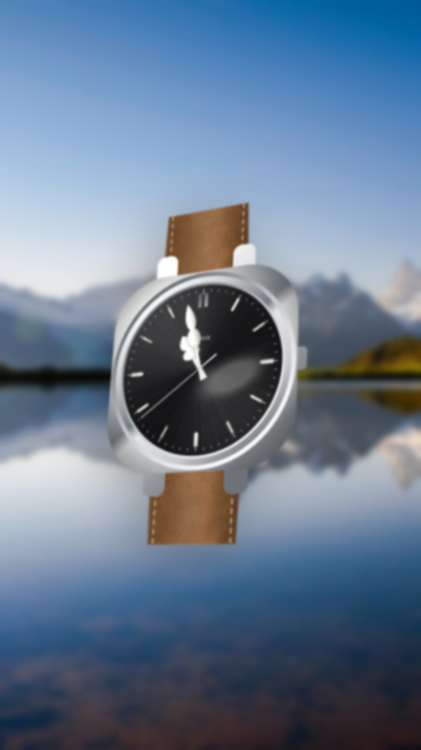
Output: {"hour": 10, "minute": 57, "second": 39}
